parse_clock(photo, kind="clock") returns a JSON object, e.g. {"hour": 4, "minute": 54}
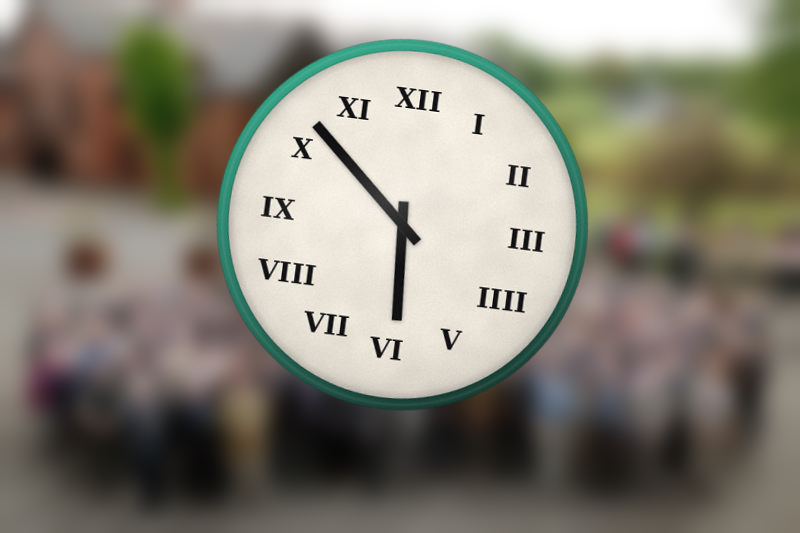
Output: {"hour": 5, "minute": 52}
